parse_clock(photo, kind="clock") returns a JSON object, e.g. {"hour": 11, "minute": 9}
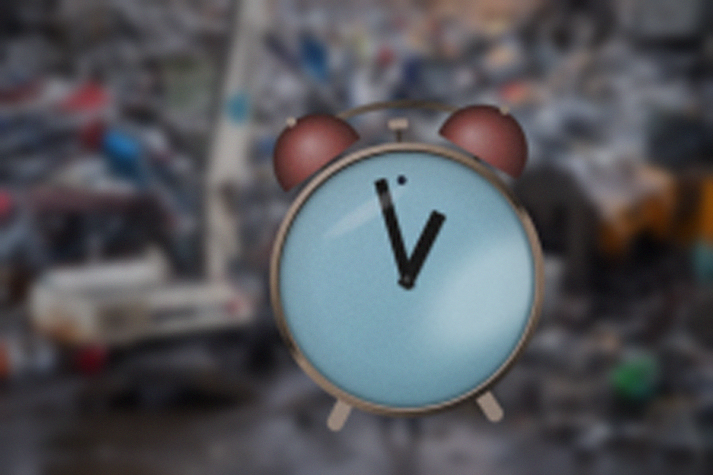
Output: {"hour": 12, "minute": 58}
